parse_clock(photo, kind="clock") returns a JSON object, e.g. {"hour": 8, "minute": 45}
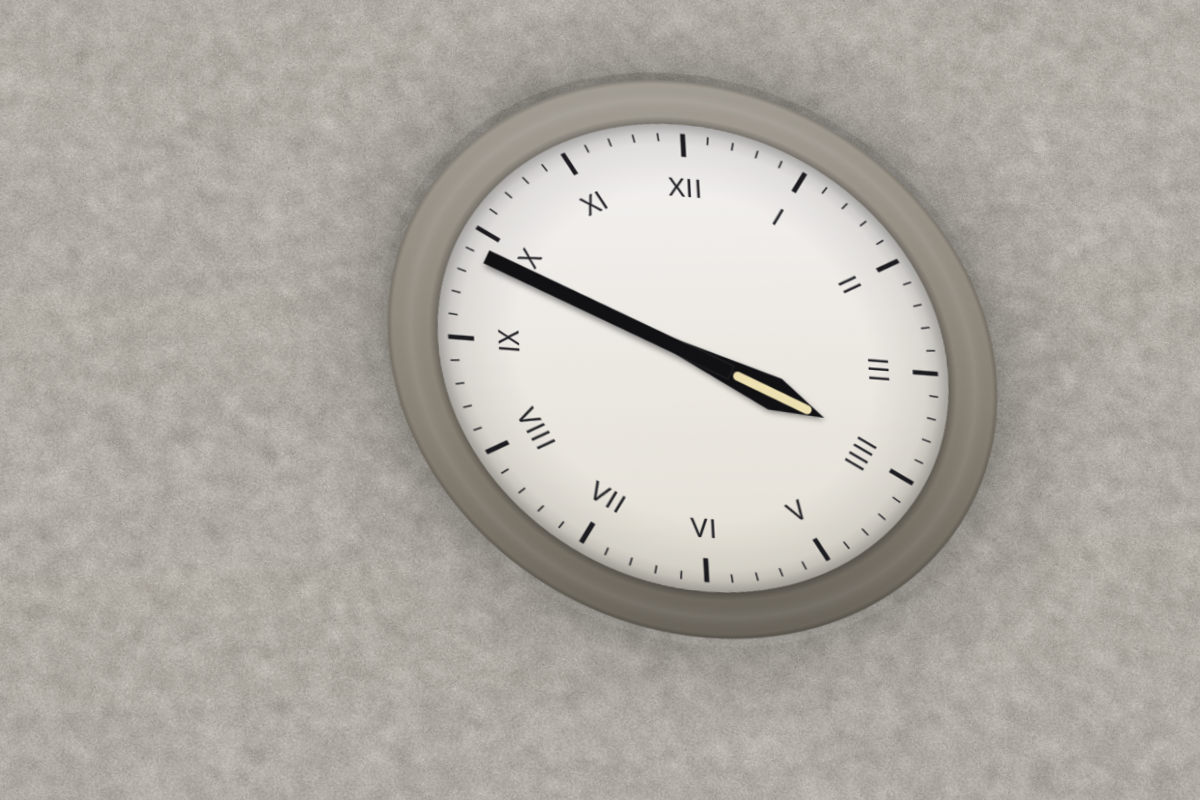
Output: {"hour": 3, "minute": 49}
